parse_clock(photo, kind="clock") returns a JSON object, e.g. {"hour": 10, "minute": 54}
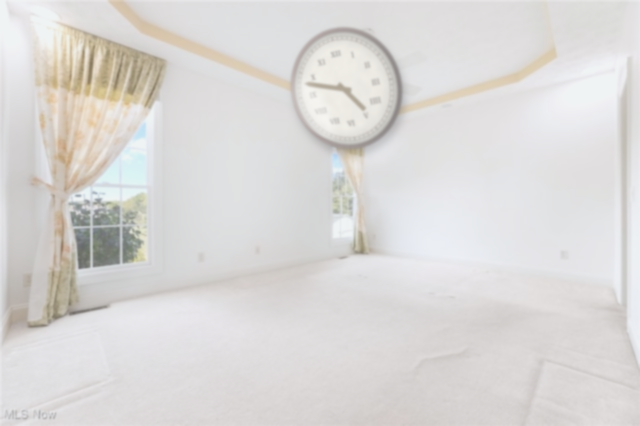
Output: {"hour": 4, "minute": 48}
